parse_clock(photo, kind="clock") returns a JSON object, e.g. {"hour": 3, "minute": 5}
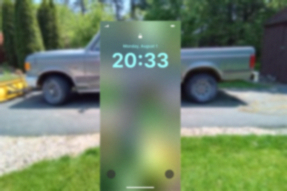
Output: {"hour": 20, "minute": 33}
